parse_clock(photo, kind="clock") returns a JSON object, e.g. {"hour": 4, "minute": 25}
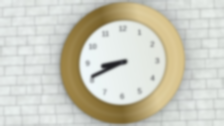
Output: {"hour": 8, "minute": 41}
